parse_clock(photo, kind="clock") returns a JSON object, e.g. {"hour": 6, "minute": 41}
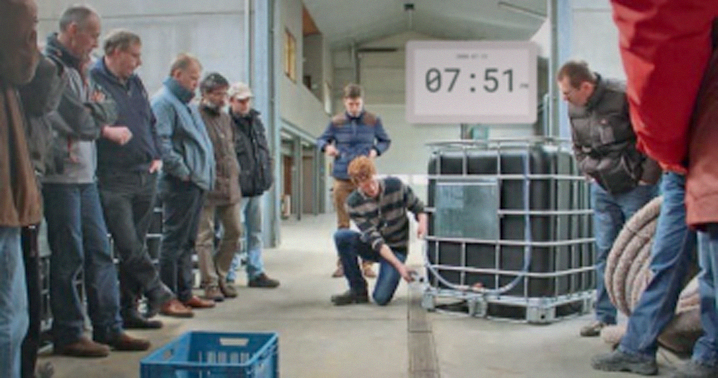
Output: {"hour": 7, "minute": 51}
